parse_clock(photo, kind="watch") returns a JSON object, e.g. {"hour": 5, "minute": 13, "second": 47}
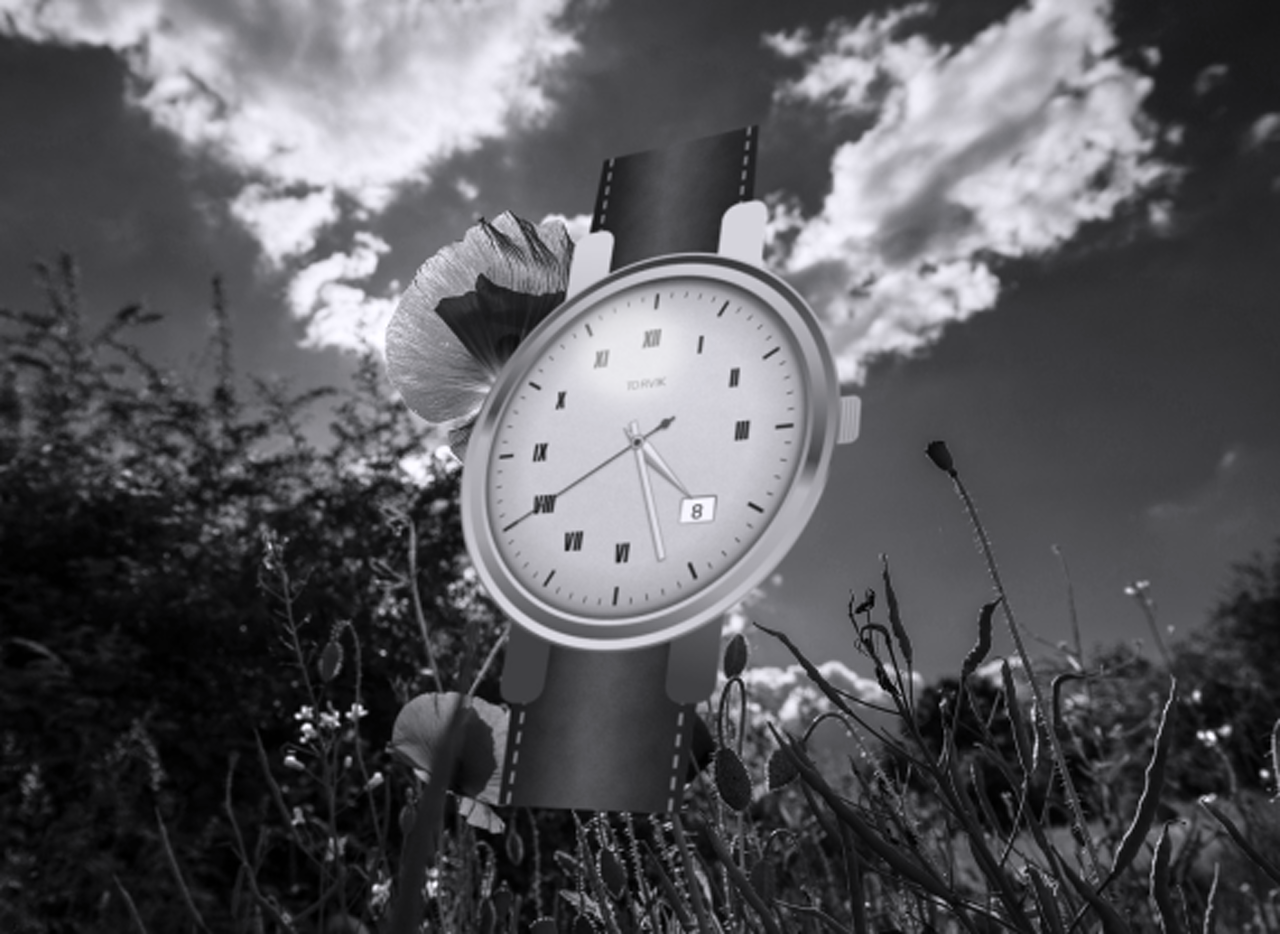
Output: {"hour": 4, "minute": 26, "second": 40}
